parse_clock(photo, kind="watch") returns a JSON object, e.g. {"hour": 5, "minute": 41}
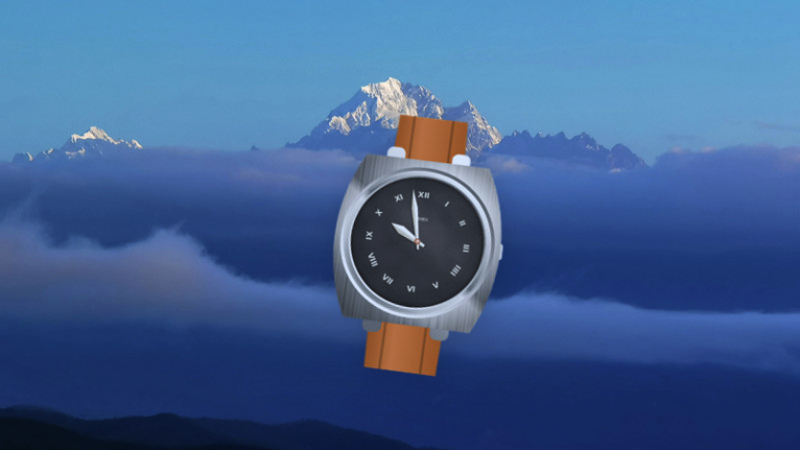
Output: {"hour": 9, "minute": 58}
